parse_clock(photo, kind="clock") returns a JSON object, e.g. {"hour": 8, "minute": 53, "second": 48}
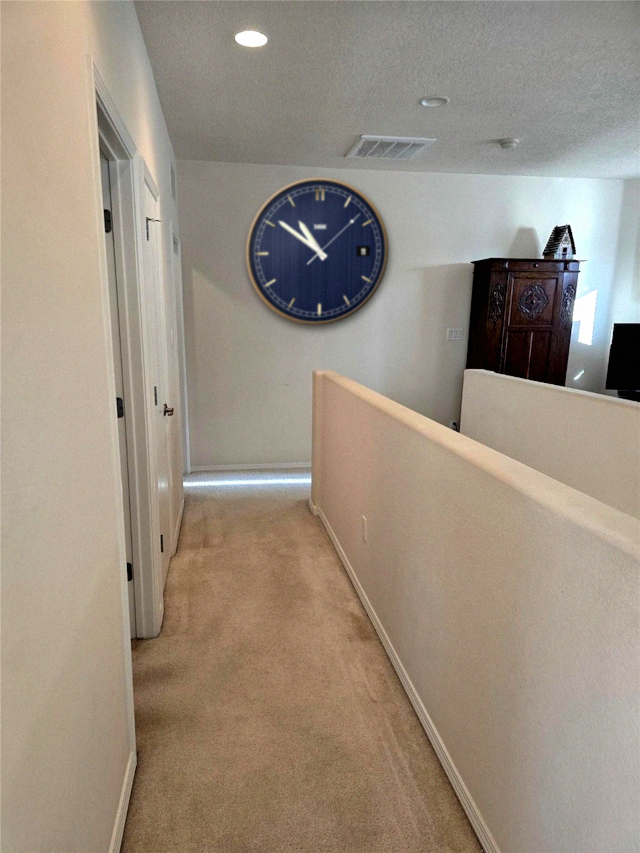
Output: {"hour": 10, "minute": 51, "second": 8}
